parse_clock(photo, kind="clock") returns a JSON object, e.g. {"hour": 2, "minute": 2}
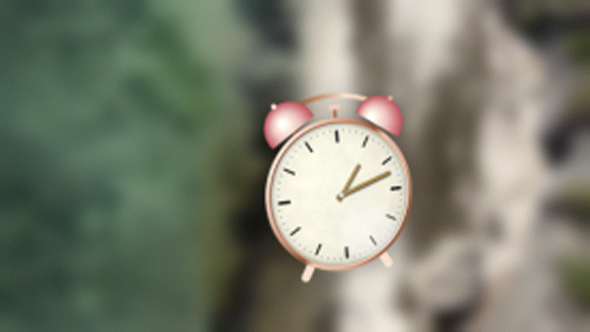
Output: {"hour": 1, "minute": 12}
